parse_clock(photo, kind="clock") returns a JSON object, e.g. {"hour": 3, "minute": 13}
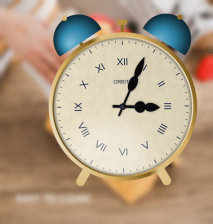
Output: {"hour": 3, "minute": 4}
